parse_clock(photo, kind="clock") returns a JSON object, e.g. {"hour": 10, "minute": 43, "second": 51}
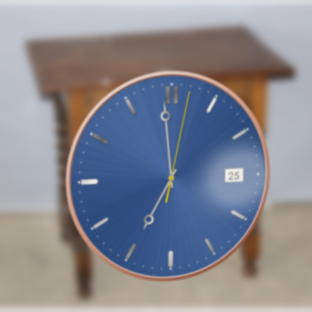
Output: {"hour": 6, "minute": 59, "second": 2}
